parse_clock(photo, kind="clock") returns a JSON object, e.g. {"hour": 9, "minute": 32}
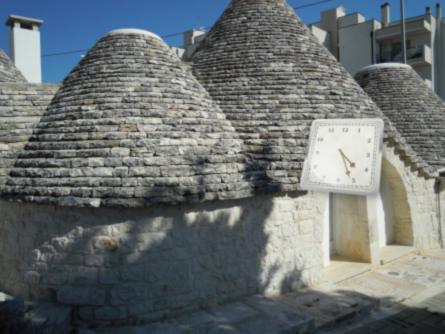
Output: {"hour": 4, "minute": 26}
